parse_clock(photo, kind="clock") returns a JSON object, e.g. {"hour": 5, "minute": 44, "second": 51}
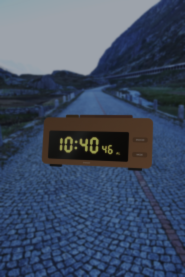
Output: {"hour": 10, "minute": 40, "second": 46}
